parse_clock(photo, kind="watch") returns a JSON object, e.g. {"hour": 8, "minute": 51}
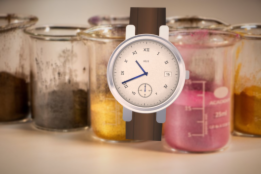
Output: {"hour": 10, "minute": 41}
